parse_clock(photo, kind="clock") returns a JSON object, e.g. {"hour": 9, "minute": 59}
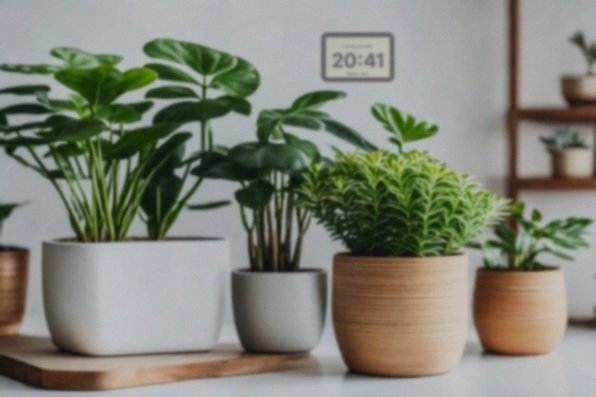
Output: {"hour": 20, "minute": 41}
